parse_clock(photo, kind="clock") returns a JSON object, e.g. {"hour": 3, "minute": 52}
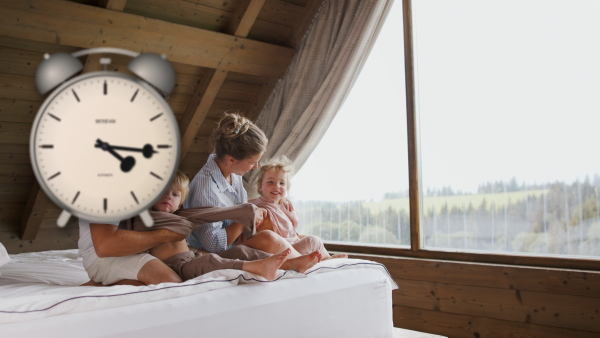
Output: {"hour": 4, "minute": 16}
